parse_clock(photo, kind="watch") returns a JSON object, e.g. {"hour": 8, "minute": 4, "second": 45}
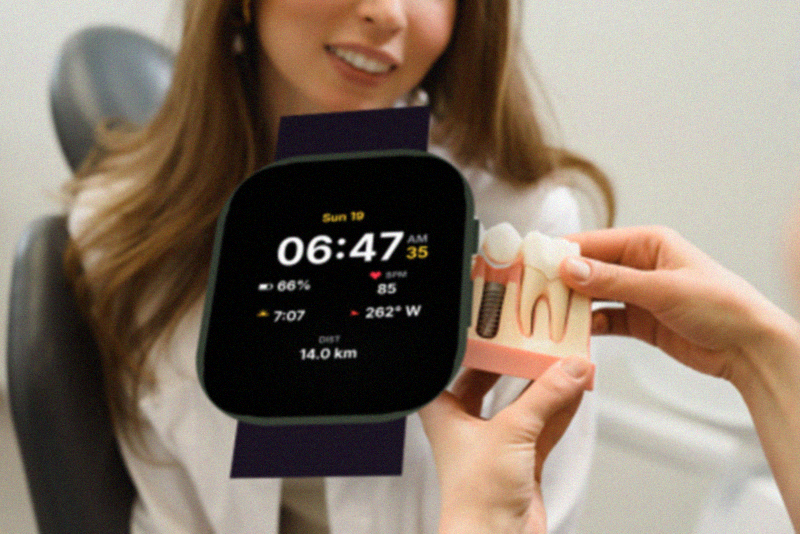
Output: {"hour": 6, "minute": 47, "second": 35}
